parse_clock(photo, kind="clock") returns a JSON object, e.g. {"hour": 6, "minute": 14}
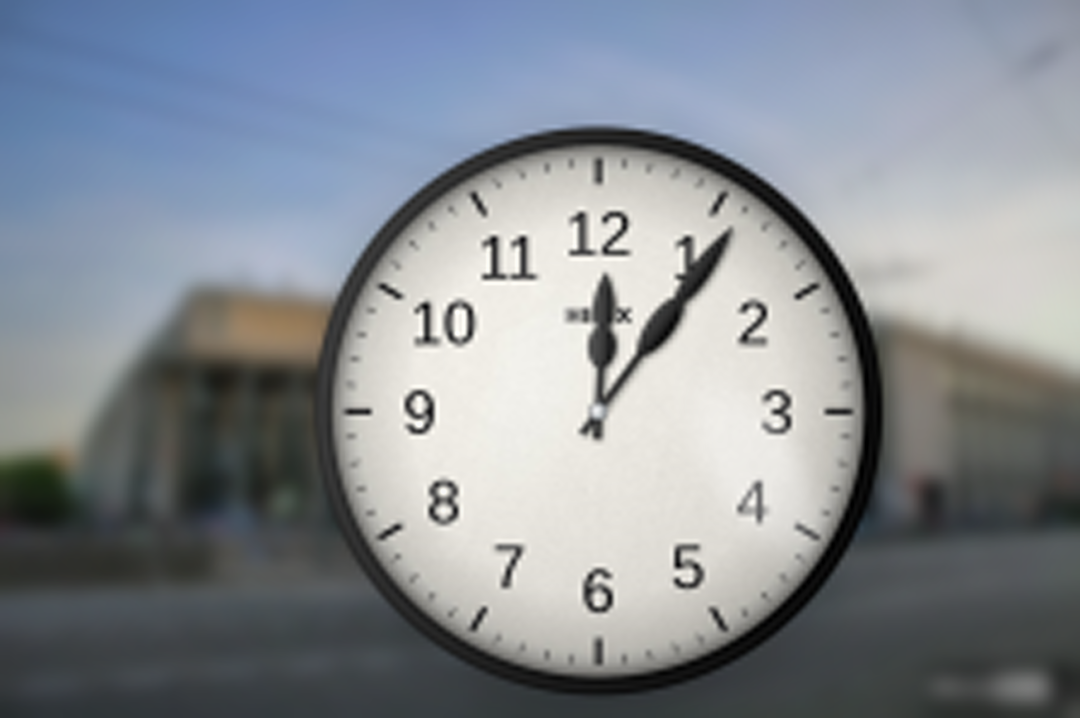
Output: {"hour": 12, "minute": 6}
